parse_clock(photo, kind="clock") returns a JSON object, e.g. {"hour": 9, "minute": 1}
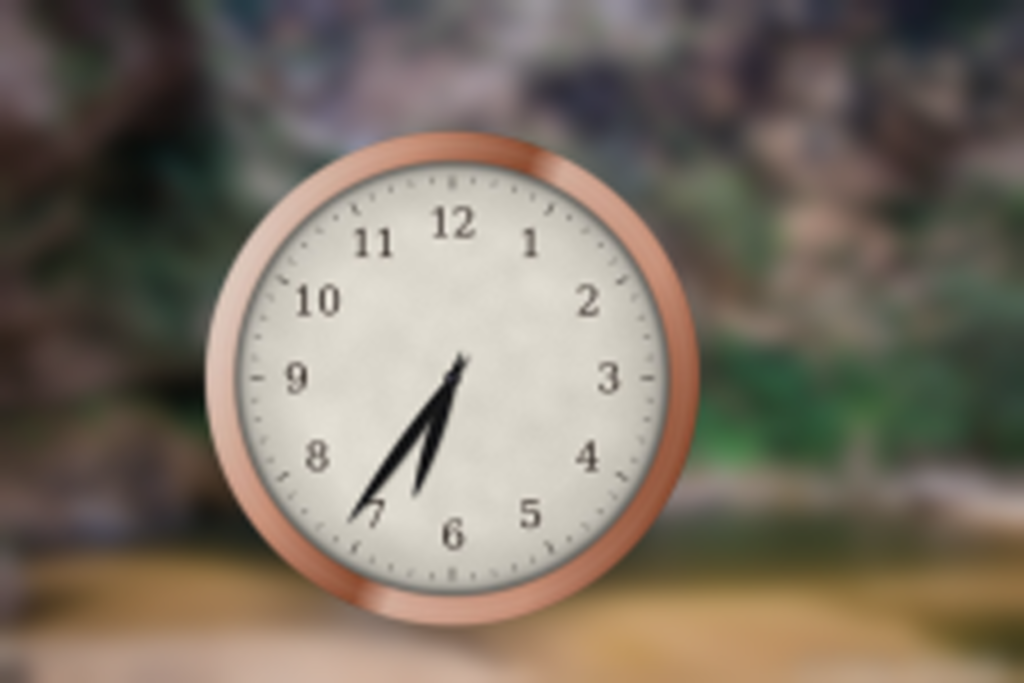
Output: {"hour": 6, "minute": 36}
